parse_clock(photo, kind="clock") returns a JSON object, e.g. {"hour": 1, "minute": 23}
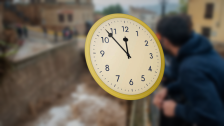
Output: {"hour": 11, "minute": 53}
